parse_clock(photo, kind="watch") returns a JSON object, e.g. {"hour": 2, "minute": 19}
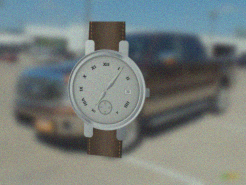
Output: {"hour": 7, "minute": 6}
